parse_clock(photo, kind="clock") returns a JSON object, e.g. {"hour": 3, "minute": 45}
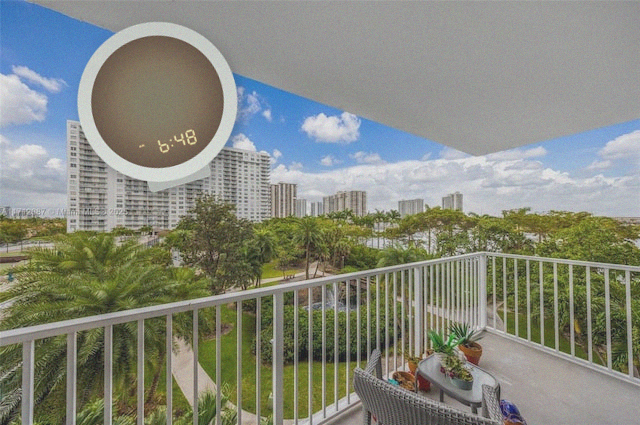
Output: {"hour": 6, "minute": 48}
